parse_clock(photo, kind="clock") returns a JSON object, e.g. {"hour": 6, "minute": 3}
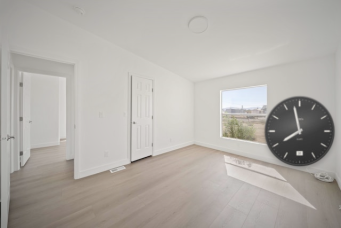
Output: {"hour": 7, "minute": 58}
